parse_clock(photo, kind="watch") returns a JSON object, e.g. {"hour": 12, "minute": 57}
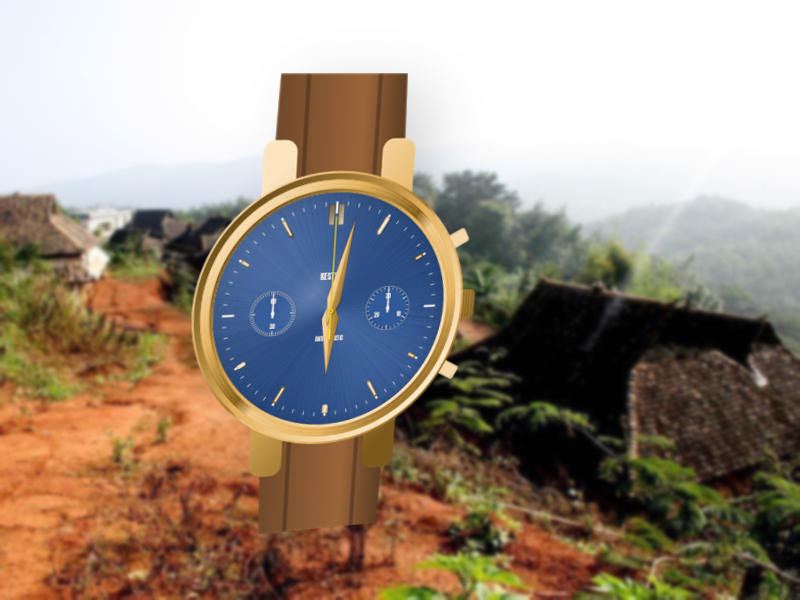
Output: {"hour": 6, "minute": 2}
